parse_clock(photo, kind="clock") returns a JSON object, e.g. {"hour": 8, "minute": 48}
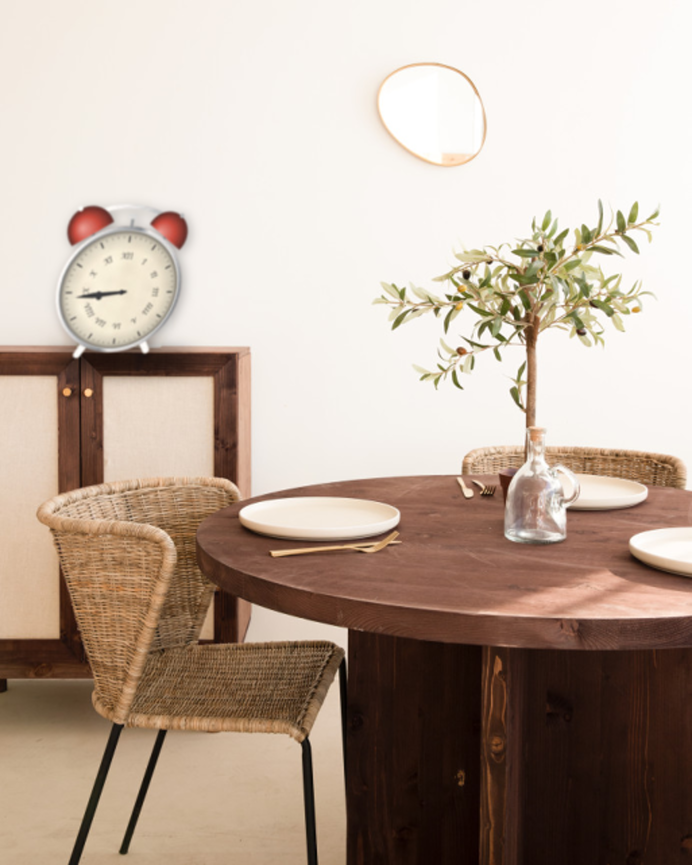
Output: {"hour": 8, "minute": 44}
